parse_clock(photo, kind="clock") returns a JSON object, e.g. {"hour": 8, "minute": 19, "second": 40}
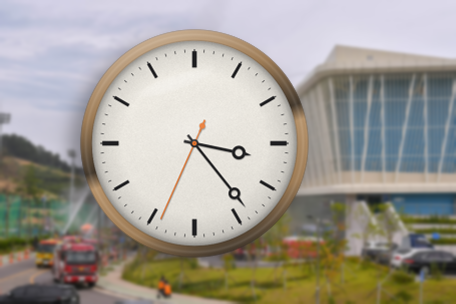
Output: {"hour": 3, "minute": 23, "second": 34}
